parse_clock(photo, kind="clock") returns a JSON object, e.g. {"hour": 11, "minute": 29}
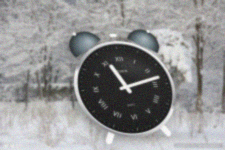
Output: {"hour": 11, "minute": 13}
